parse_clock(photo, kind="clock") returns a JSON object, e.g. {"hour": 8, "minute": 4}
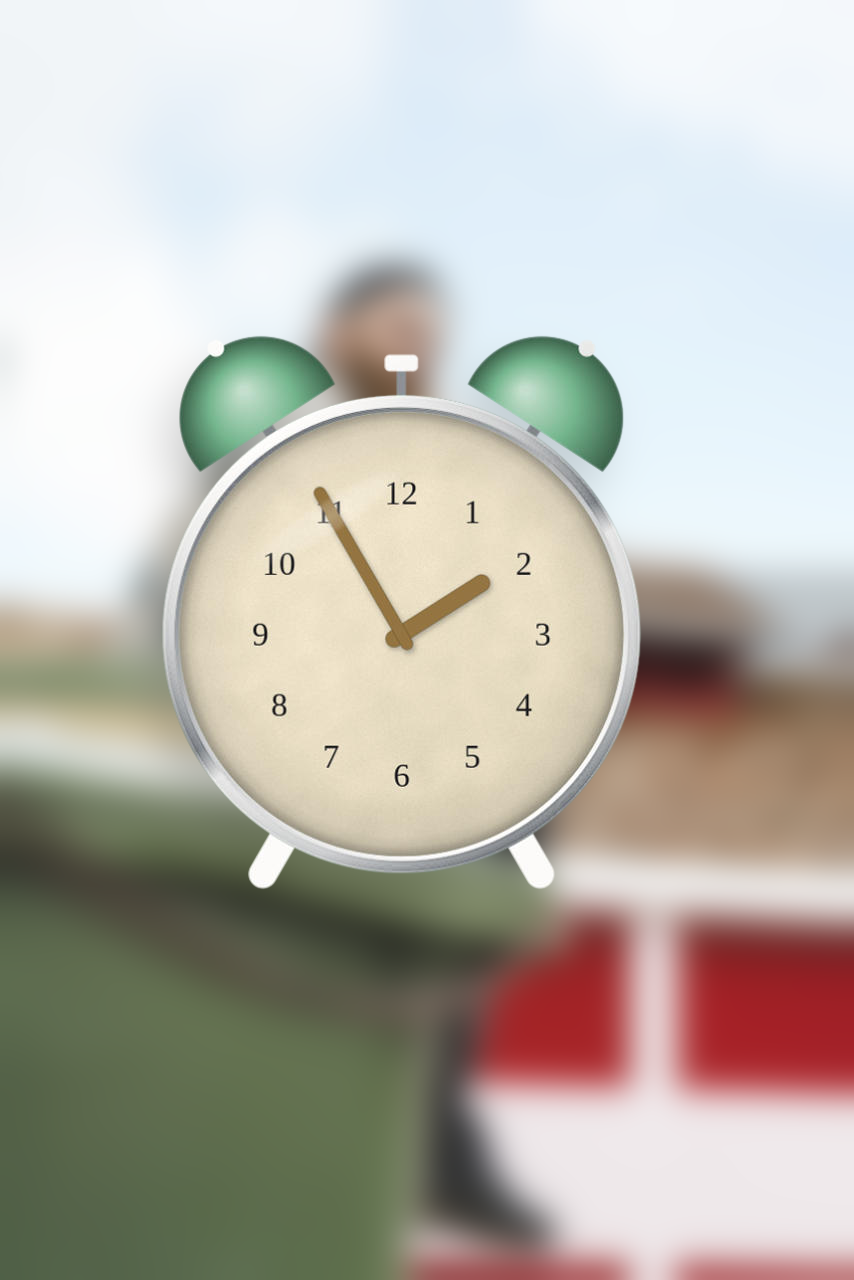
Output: {"hour": 1, "minute": 55}
